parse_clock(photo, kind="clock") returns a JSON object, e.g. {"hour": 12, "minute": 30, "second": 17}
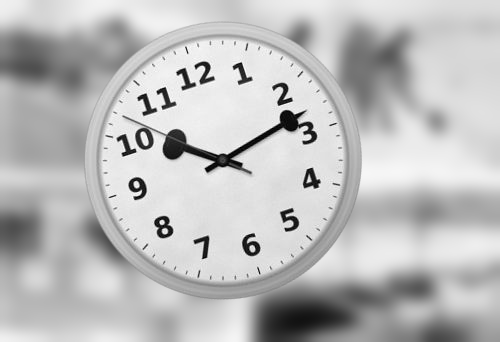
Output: {"hour": 10, "minute": 12, "second": 52}
